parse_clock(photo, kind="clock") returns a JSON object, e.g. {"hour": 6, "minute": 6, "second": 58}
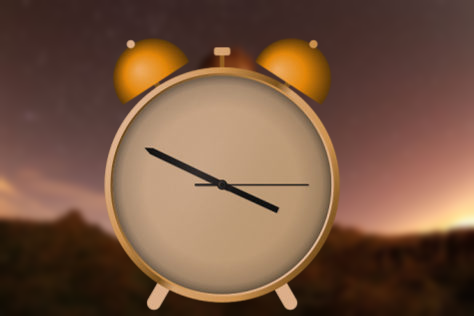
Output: {"hour": 3, "minute": 49, "second": 15}
